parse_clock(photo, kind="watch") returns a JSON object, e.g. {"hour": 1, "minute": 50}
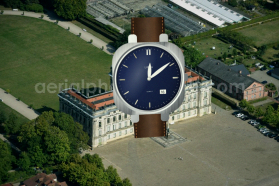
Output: {"hour": 12, "minute": 9}
